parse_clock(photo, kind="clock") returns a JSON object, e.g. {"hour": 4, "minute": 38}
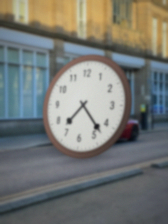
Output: {"hour": 7, "minute": 23}
